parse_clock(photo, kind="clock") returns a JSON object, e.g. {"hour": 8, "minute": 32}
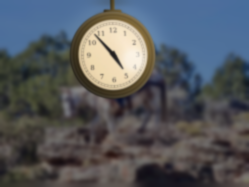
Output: {"hour": 4, "minute": 53}
